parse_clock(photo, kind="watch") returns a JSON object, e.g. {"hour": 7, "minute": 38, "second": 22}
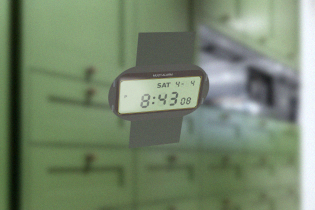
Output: {"hour": 8, "minute": 43, "second": 8}
